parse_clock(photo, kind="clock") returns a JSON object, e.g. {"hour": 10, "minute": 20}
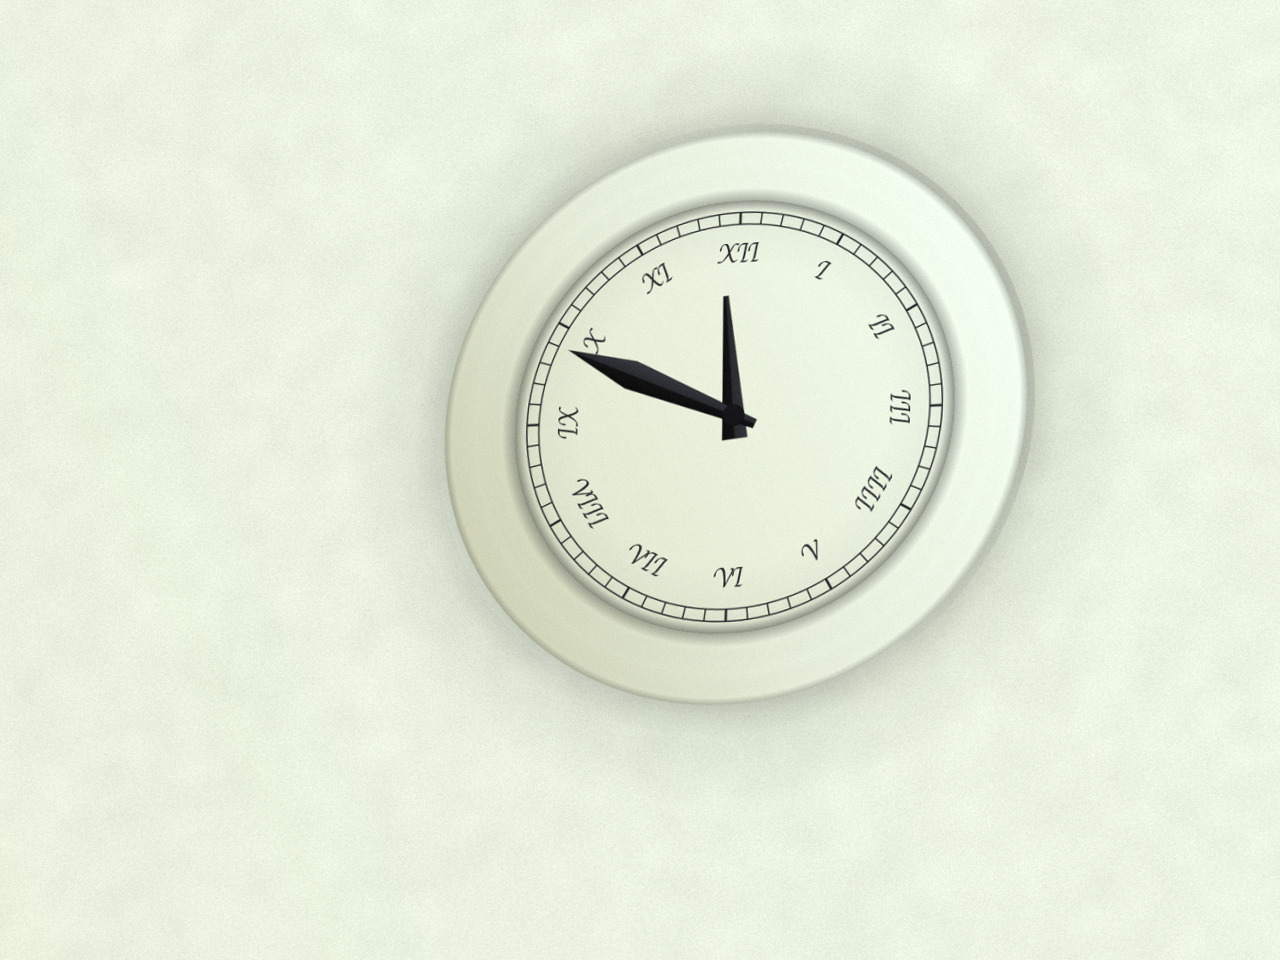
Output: {"hour": 11, "minute": 49}
